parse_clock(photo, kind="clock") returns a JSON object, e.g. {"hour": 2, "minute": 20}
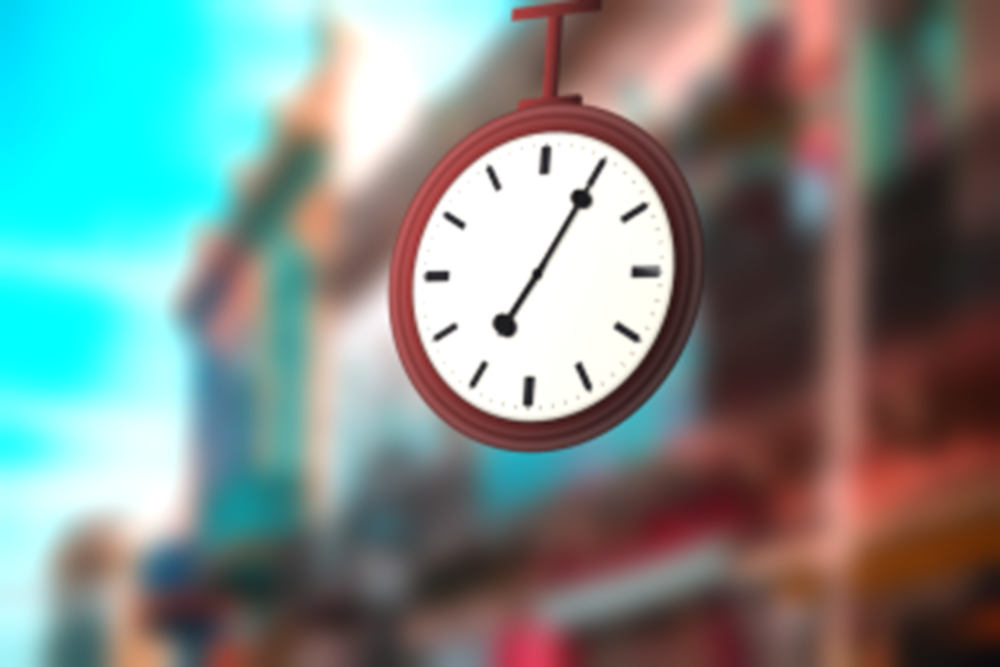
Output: {"hour": 7, "minute": 5}
